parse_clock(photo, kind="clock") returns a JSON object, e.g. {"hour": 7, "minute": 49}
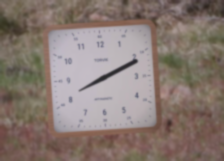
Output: {"hour": 8, "minute": 11}
